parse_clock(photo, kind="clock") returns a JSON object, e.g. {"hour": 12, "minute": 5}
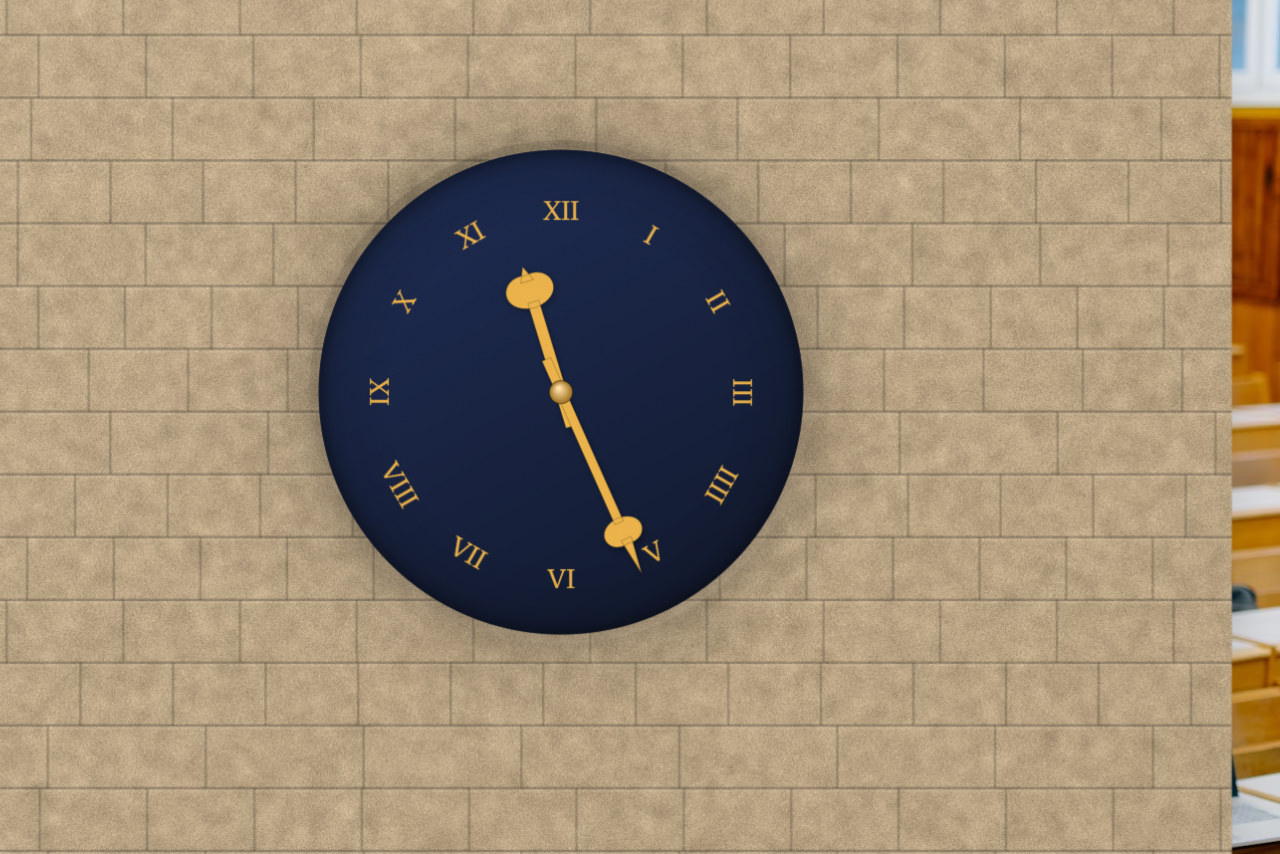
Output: {"hour": 11, "minute": 26}
